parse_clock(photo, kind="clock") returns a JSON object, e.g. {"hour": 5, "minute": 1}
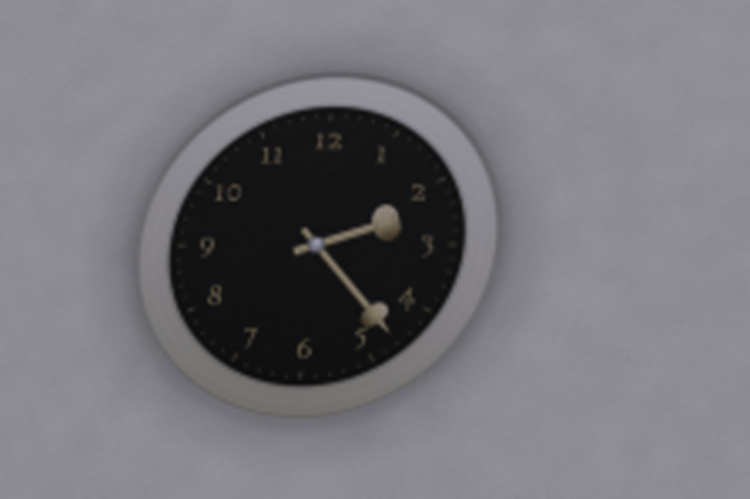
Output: {"hour": 2, "minute": 23}
